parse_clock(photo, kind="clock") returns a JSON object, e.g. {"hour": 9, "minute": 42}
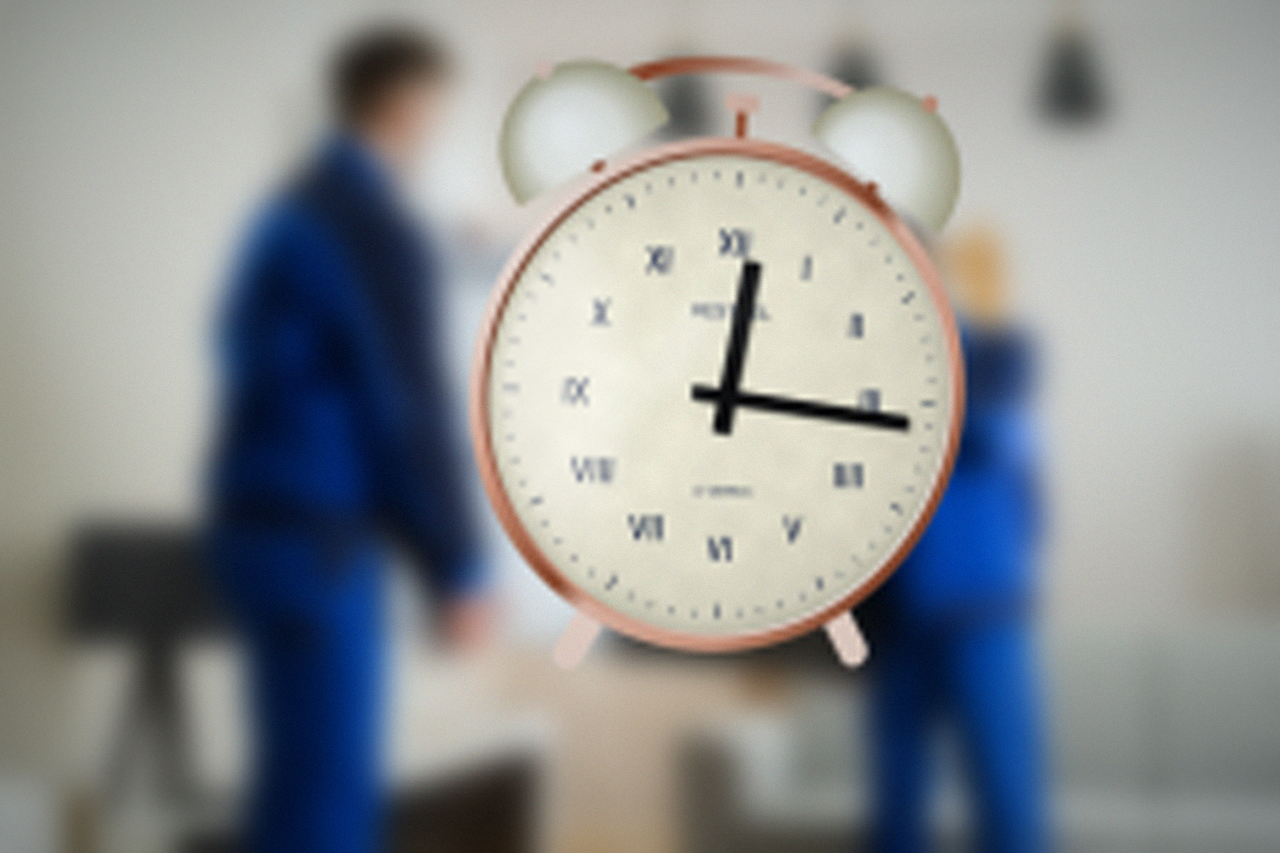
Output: {"hour": 12, "minute": 16}
